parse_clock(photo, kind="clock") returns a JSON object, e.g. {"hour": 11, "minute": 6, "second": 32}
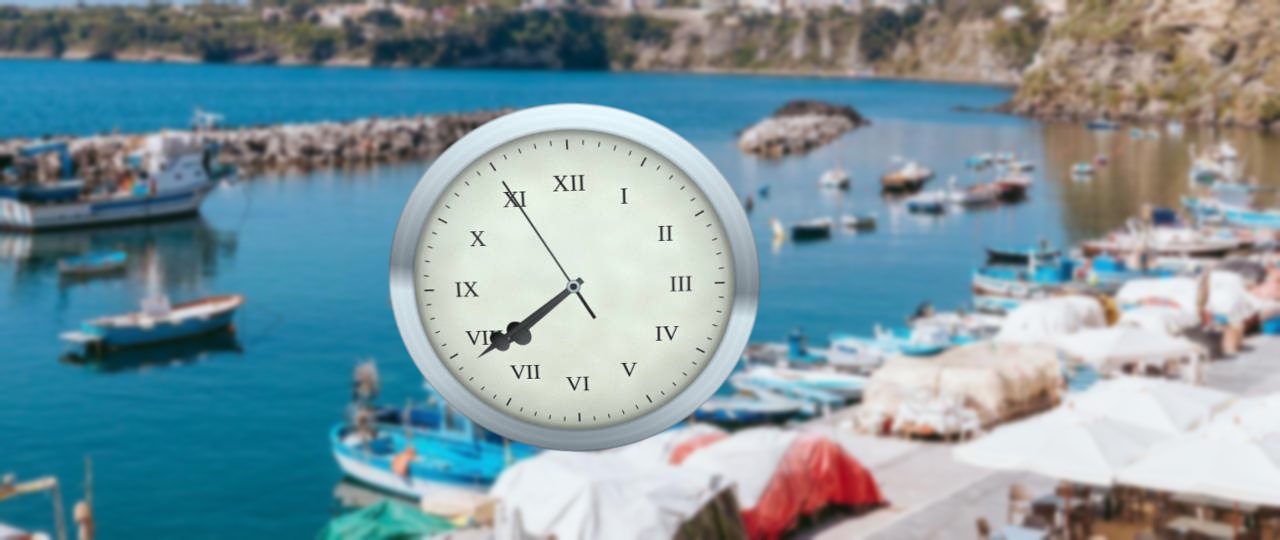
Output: {"hour": 7, "minute": 38, "second": 55}
